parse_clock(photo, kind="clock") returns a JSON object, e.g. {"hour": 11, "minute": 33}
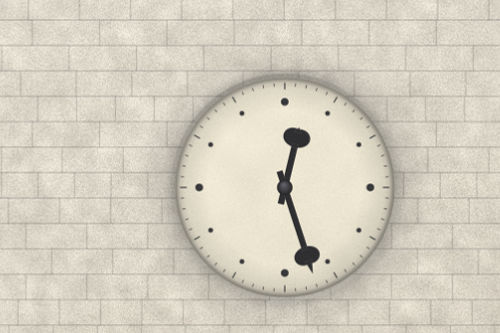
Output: {"hour": 12, "minute": 27}
